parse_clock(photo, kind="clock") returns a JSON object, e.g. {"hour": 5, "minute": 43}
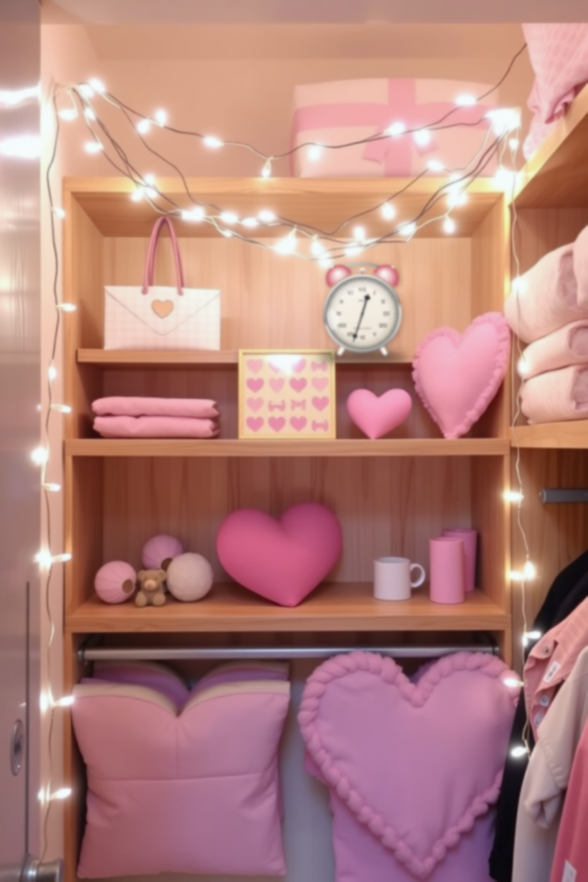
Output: {"hour": 12, "minute": 33}
